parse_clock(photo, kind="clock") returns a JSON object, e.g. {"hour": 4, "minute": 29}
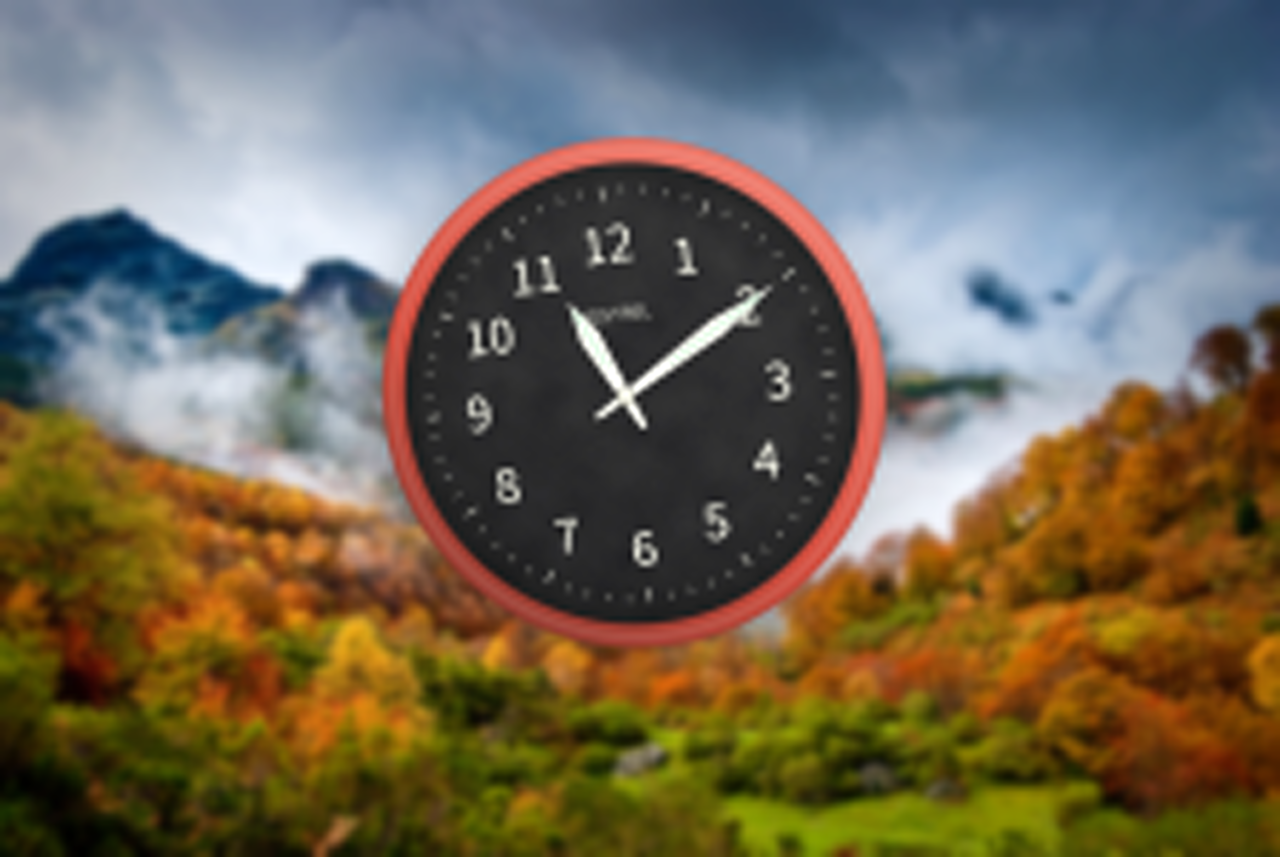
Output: {"hour": 11, "minute": 10}
